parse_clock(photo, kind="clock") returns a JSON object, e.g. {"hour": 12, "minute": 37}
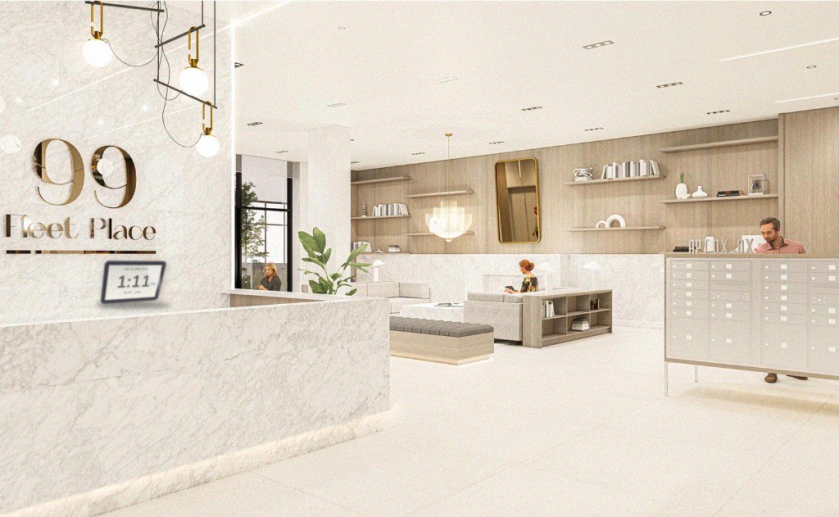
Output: {"hour": 1, "minute": 11}
